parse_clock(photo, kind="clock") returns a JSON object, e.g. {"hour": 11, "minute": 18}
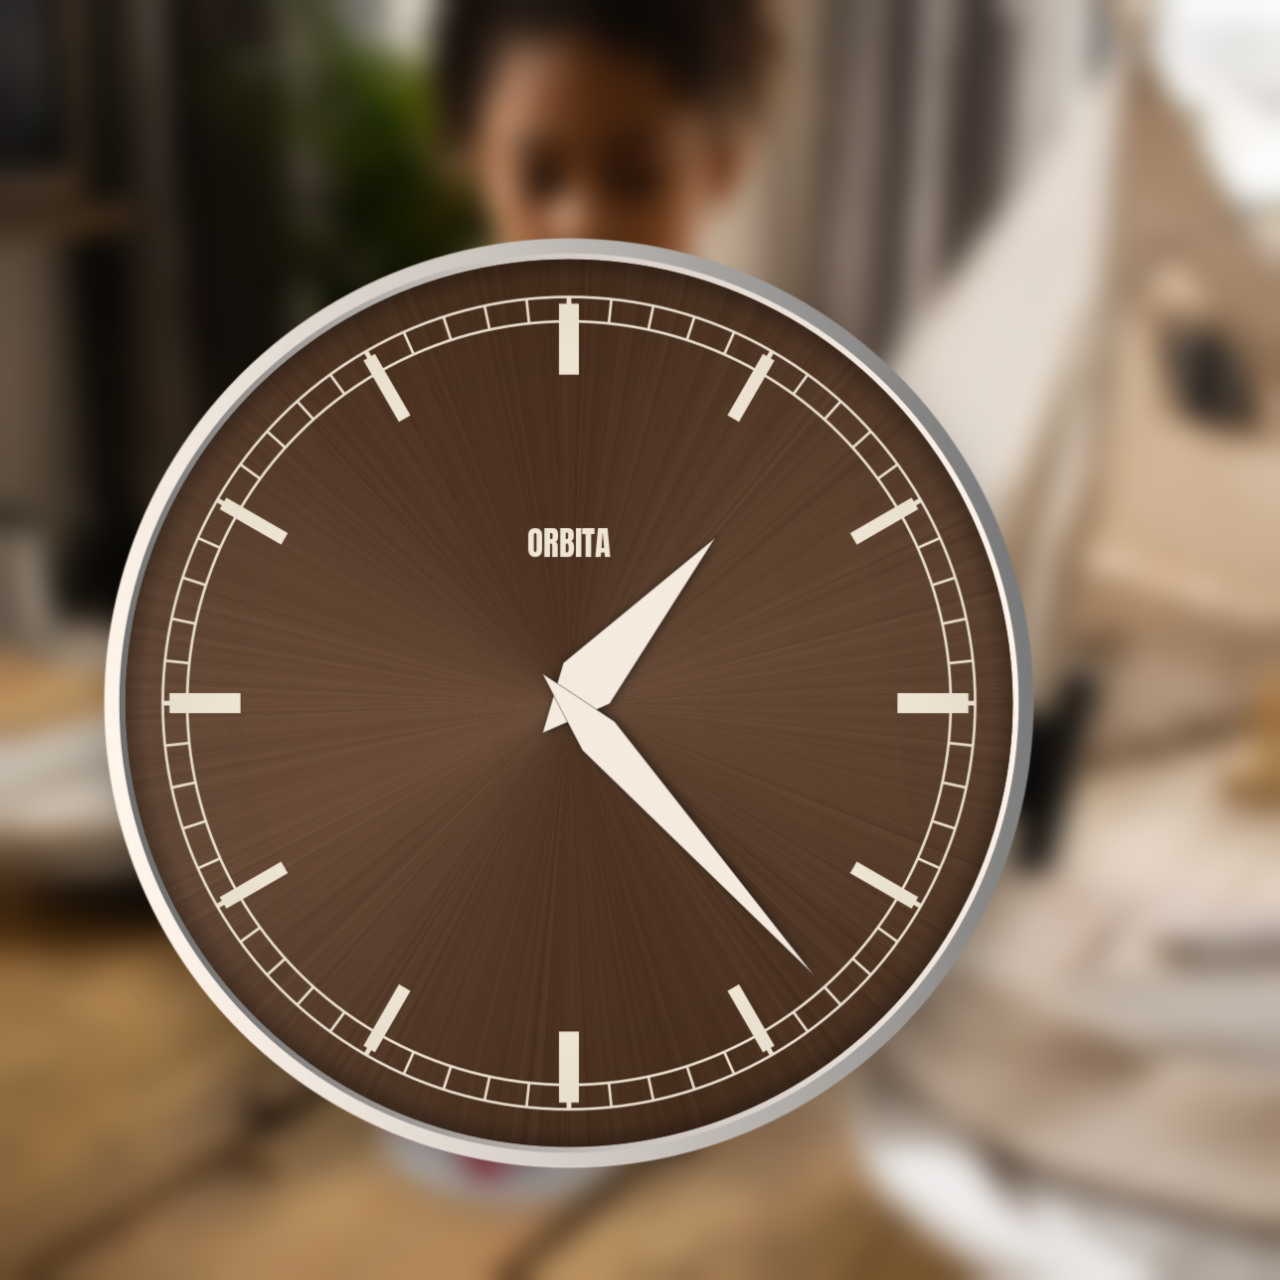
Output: {"hour": 1, "minute": 23}
